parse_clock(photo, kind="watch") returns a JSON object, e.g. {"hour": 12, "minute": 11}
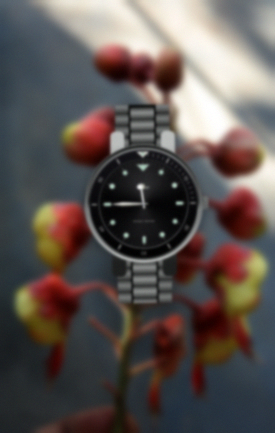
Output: {"hour": 11, "minute": 45}
